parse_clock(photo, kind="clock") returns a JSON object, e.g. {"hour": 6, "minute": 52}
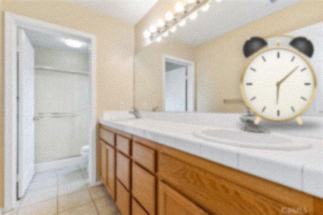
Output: {"hour": 6, "minute": 8}
